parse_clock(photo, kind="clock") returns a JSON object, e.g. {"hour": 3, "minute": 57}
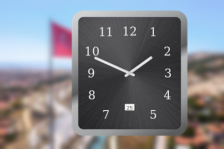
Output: {"hour": 1, "minute": 49}
